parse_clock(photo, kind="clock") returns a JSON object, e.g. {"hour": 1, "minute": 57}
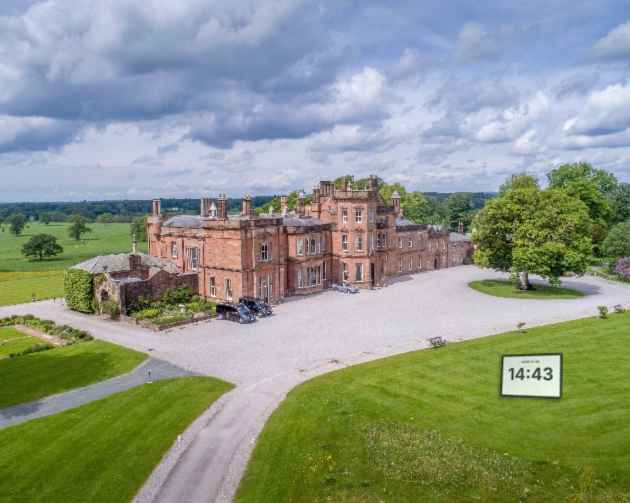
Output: {"hour": 14, "minute": 43}
